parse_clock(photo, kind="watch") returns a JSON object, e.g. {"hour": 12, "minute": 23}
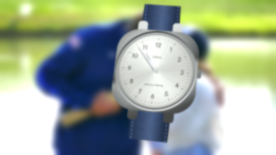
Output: {"hour": 10, "minute": 53}
